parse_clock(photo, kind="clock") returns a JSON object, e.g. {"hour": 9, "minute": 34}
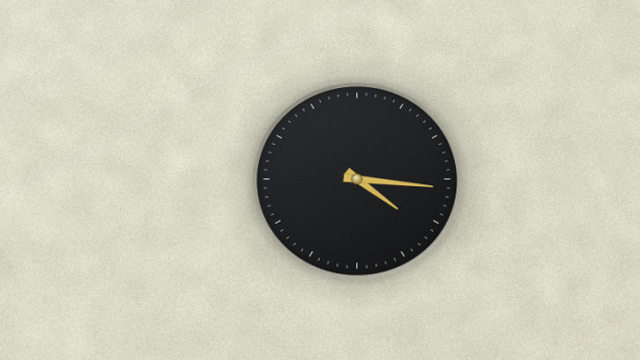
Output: {"hour": 4, "minute": 16}
